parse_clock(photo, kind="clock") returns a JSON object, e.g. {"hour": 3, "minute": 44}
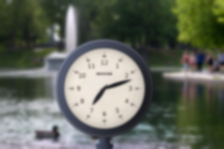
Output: {"hour": 7, "minute": 12}
